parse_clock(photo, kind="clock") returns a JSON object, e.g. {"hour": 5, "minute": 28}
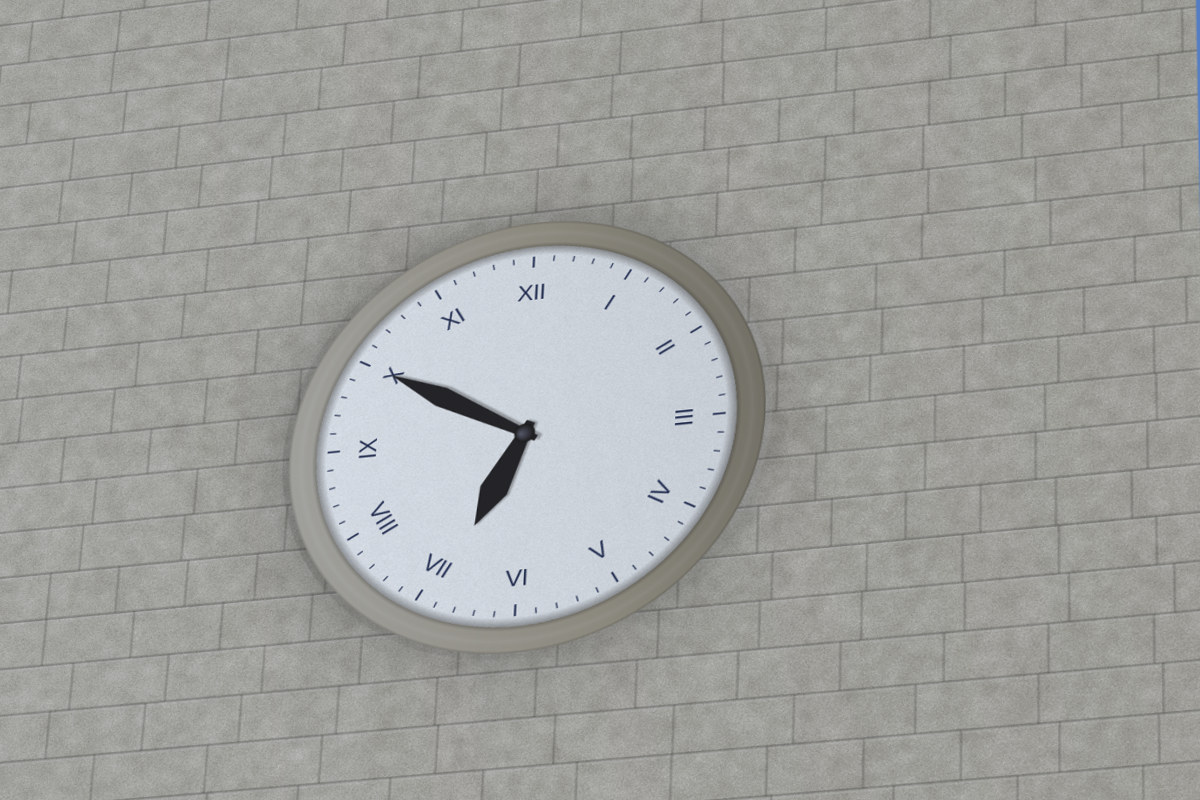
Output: {"hour": 6, "minute": 50}
